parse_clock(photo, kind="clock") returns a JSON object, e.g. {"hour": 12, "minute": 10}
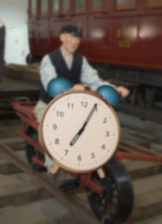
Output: {"hour": 7, "minute": 4}
